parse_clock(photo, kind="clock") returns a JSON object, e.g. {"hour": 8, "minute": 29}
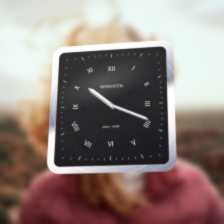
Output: {"hour": 10, "minute": 19}
